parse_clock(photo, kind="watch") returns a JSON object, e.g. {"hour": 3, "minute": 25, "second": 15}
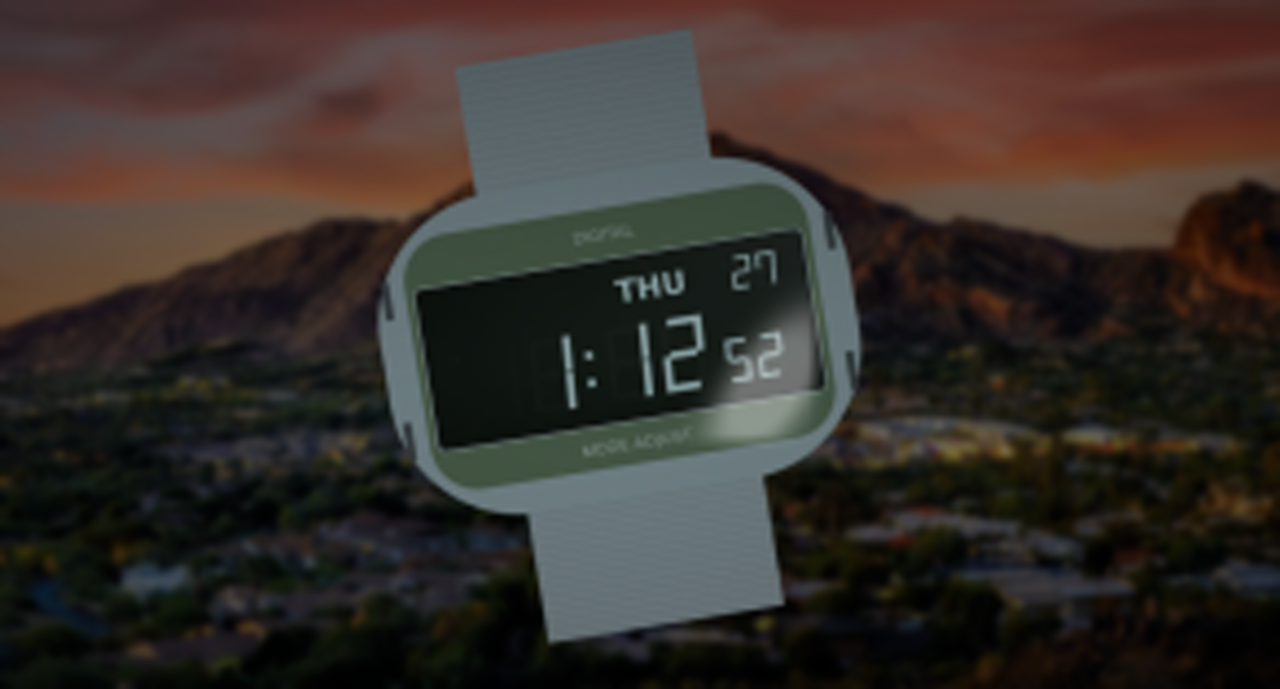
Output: {"hour": 1, "minute": 12, "second": 52}
